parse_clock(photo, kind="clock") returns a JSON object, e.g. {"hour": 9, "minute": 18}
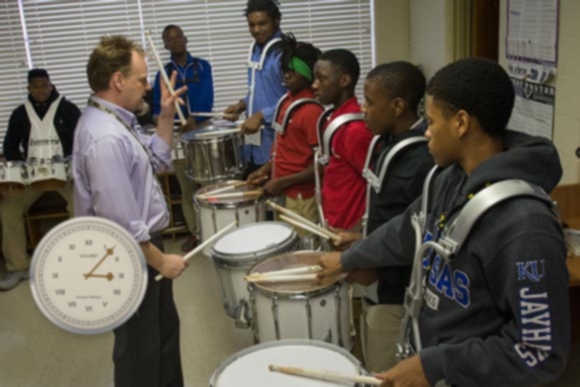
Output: {"hour": 3, "minute": 7}
